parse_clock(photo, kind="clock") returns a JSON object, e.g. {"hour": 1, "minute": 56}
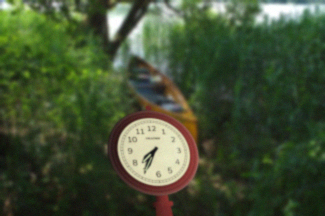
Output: {"hour": 7, "minute": 35}
